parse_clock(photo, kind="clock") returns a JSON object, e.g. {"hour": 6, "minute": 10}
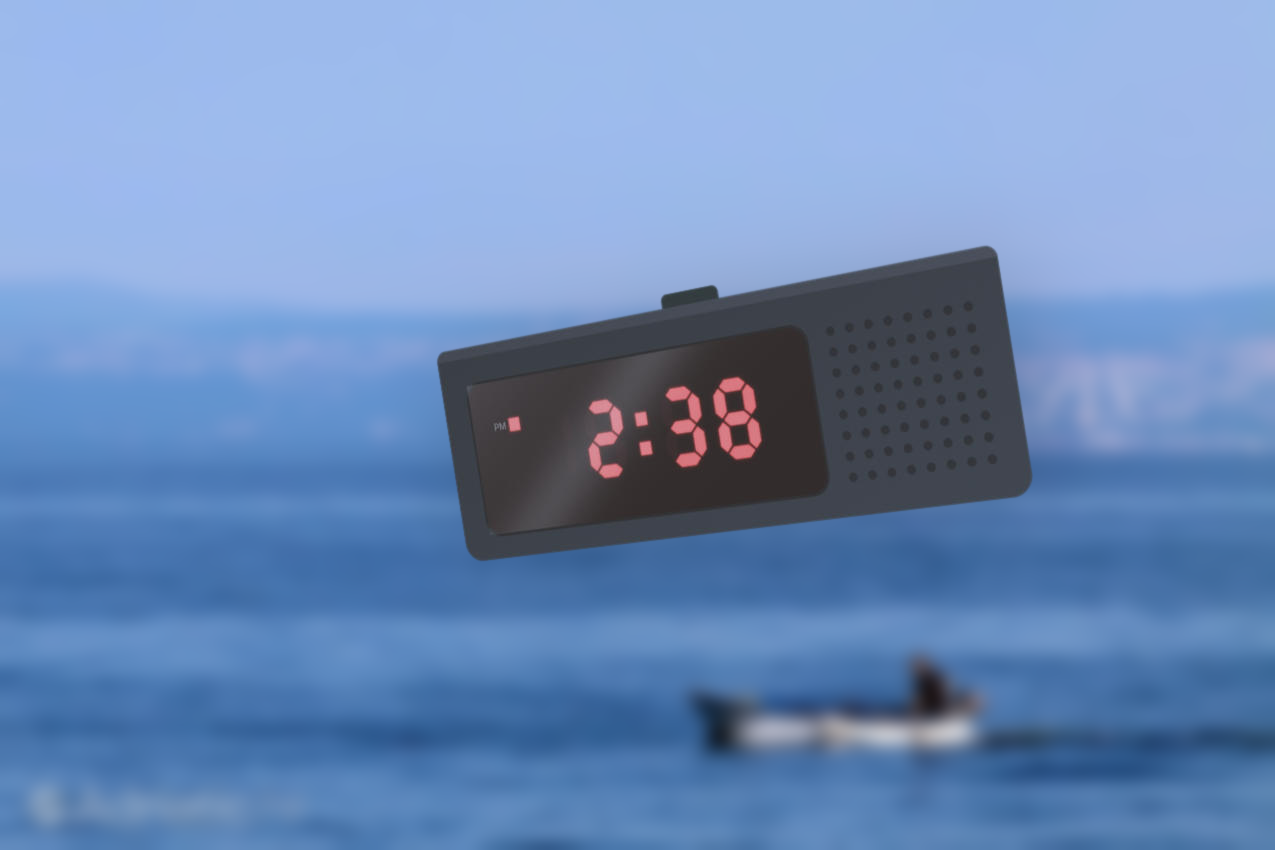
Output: {"hour": 2, "minute": 38}
